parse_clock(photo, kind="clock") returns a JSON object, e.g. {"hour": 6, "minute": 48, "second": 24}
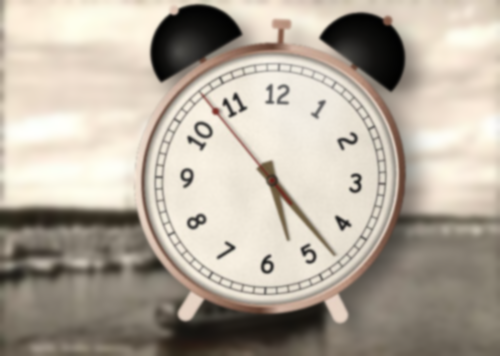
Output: {"hour": 5, "minute": 22, "second": 53}
